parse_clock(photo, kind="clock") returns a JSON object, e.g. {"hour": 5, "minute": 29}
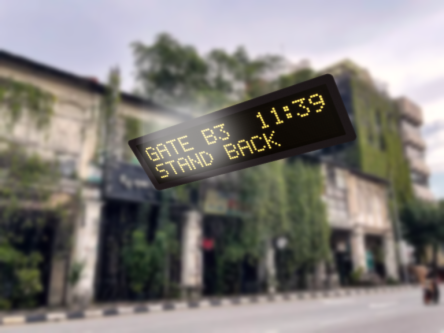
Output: {"hour": 11, "minute": 39}
